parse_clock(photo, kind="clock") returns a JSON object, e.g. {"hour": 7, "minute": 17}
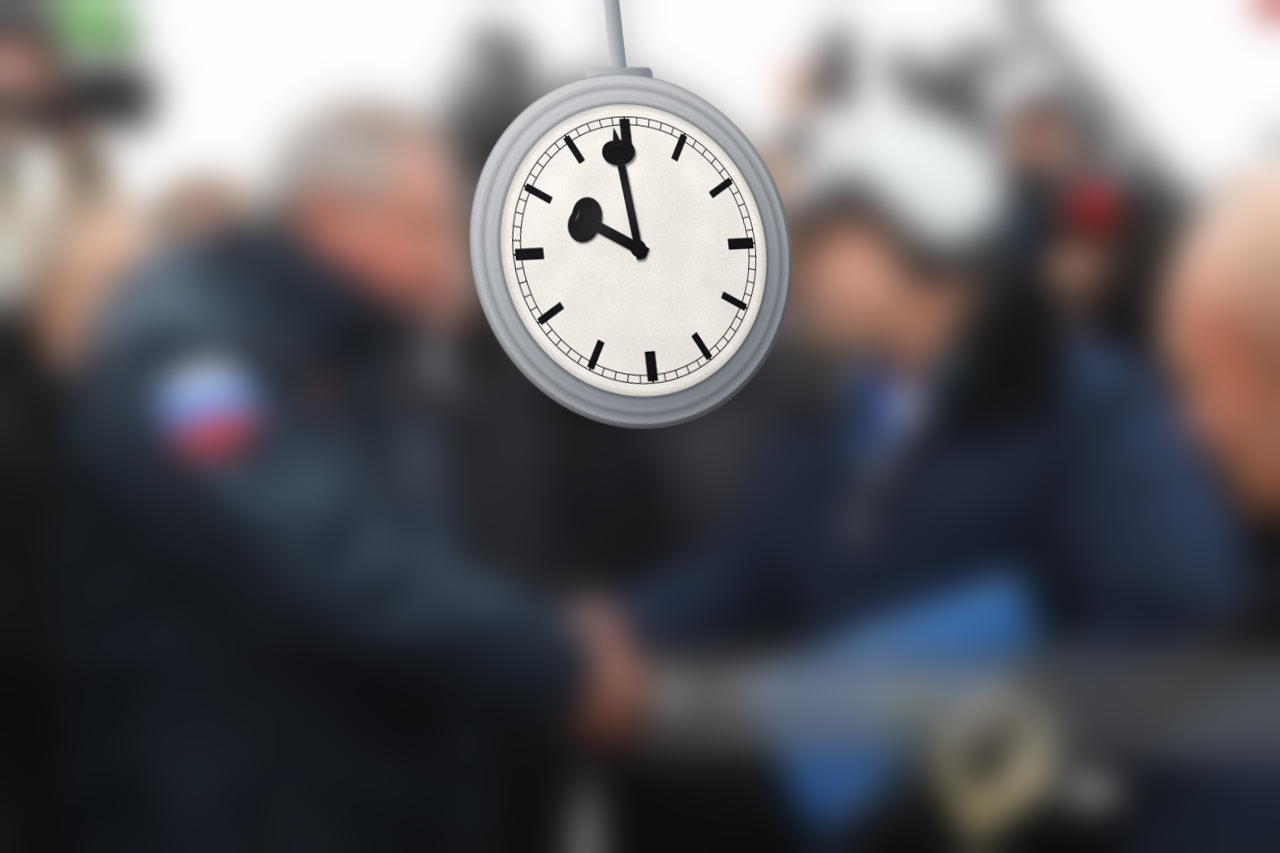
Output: {"hour": 9, "minute": 59}
